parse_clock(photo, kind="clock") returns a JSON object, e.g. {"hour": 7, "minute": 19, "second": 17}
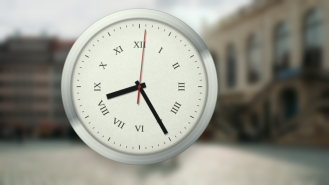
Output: {"hour": 8, "minute": 25, "second": 1}
